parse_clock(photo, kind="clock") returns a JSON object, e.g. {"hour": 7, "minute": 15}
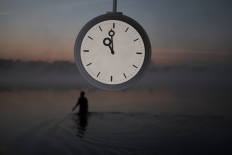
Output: {"hour": 10, "minute": 59}
